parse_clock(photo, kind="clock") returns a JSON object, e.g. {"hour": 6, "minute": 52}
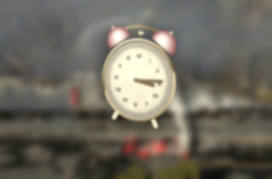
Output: {"hour": 3, "minute": 14}
